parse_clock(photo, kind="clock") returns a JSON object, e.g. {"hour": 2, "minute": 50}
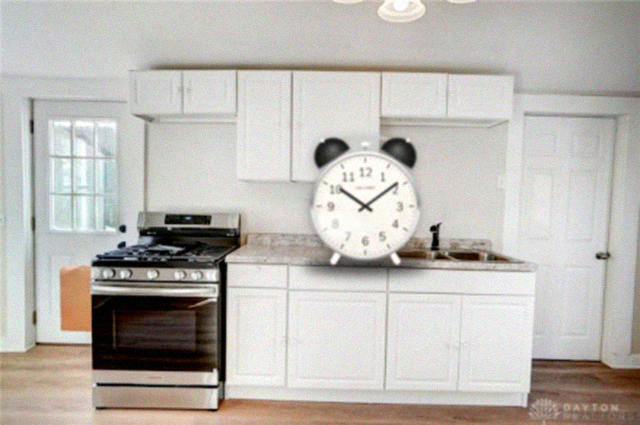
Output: {"hour": 10, "minute": 9}
